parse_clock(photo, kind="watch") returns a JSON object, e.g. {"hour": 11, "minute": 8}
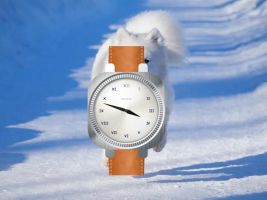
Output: {"hour": 3, "minute": 48}
